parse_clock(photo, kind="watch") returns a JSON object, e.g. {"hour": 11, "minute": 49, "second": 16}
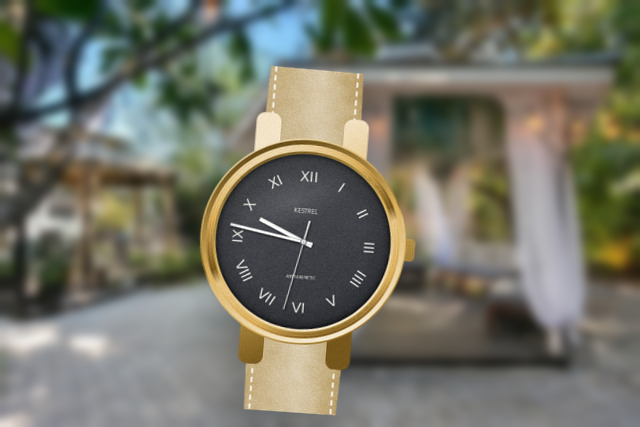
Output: {"hour": 9, "minute": 46, "second": 32}
